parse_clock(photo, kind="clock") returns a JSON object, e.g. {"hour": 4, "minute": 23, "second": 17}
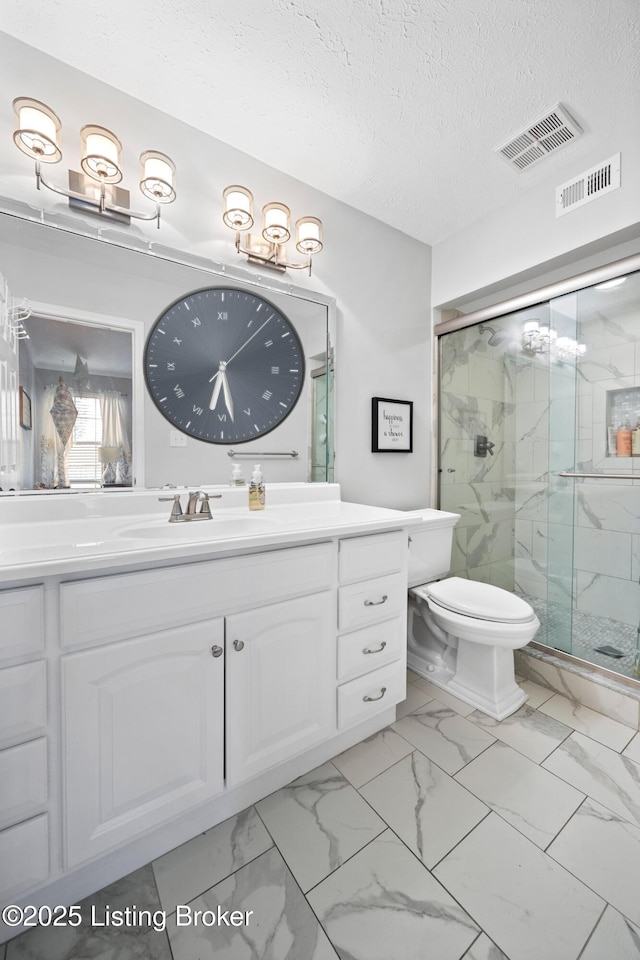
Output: {"hour": 6, "minute": 28, "second": 7}
